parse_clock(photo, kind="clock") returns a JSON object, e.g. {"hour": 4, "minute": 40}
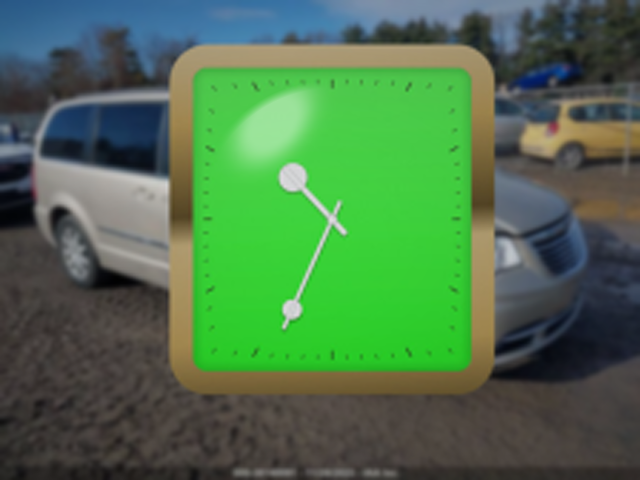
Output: {"hour": 10, "minute": 34}
